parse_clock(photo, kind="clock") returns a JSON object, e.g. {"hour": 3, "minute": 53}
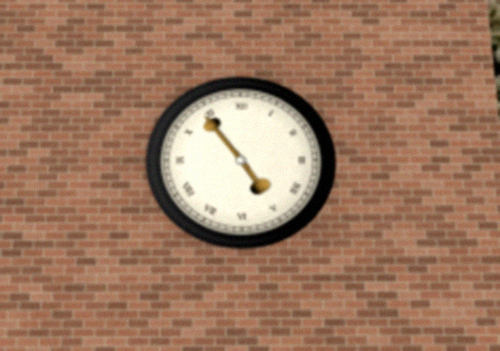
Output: {"hour": 4, "minute": 54}
